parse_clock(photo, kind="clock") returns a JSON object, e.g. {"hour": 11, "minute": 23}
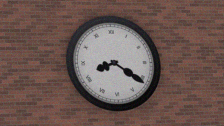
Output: {"hour": 8, "minute": 21}
